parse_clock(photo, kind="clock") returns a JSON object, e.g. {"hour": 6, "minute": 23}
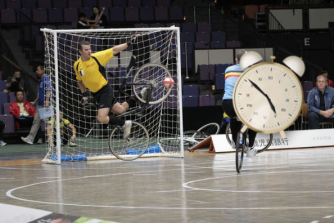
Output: {"hour": 4, "minute": 51}
